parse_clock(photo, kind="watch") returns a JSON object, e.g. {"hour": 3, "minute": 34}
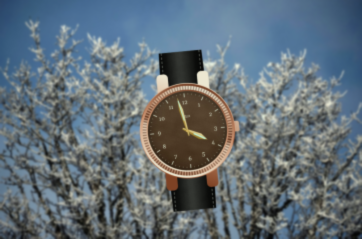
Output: {"hour": 3, "minute": 58}
